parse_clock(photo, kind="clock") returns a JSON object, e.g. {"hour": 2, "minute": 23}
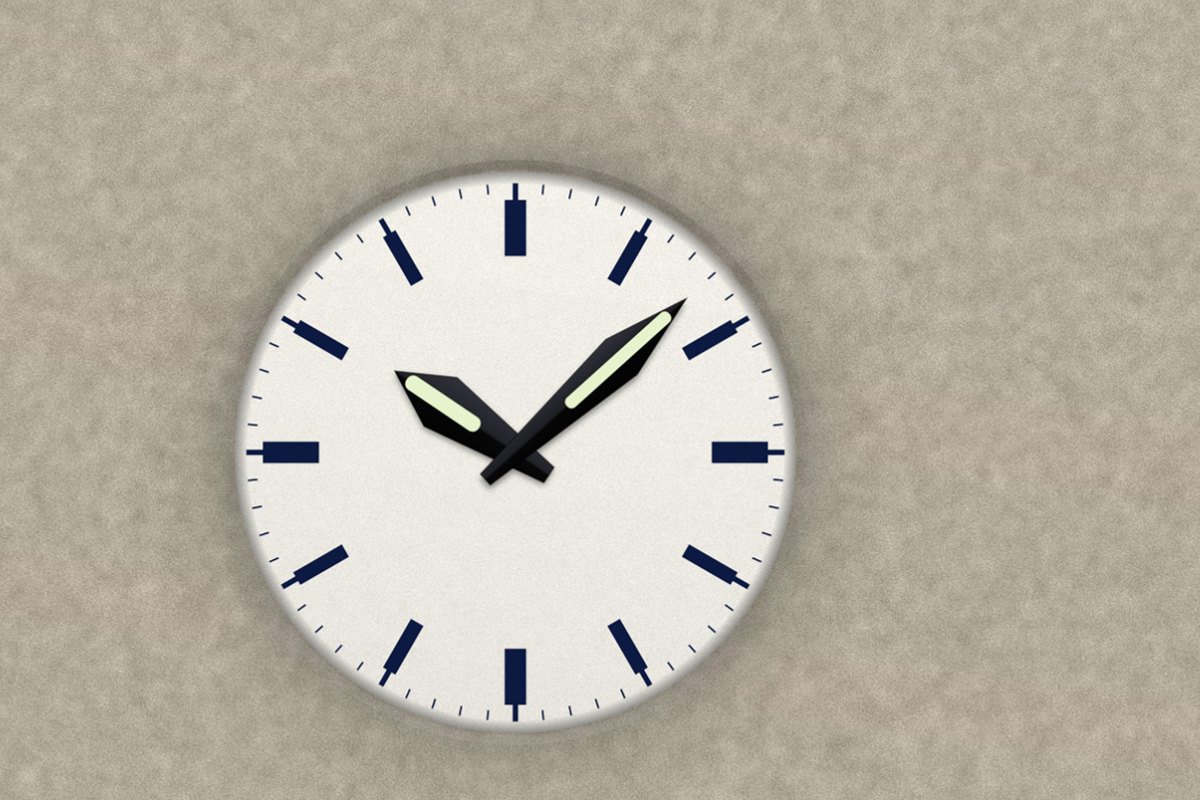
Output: {"hour": 10, "minute": 8}
